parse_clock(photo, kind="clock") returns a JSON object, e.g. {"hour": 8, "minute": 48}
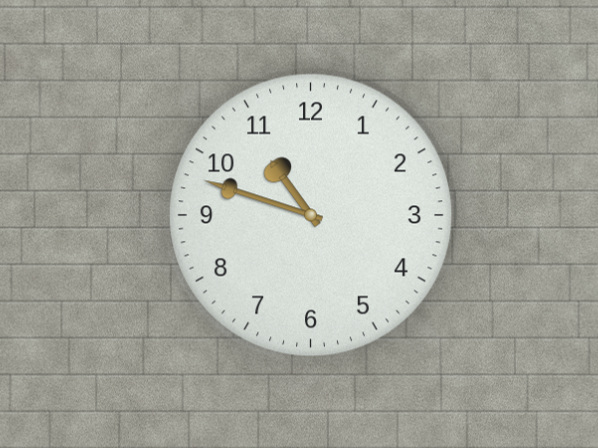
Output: {"hour": 10, "minute": 48}
